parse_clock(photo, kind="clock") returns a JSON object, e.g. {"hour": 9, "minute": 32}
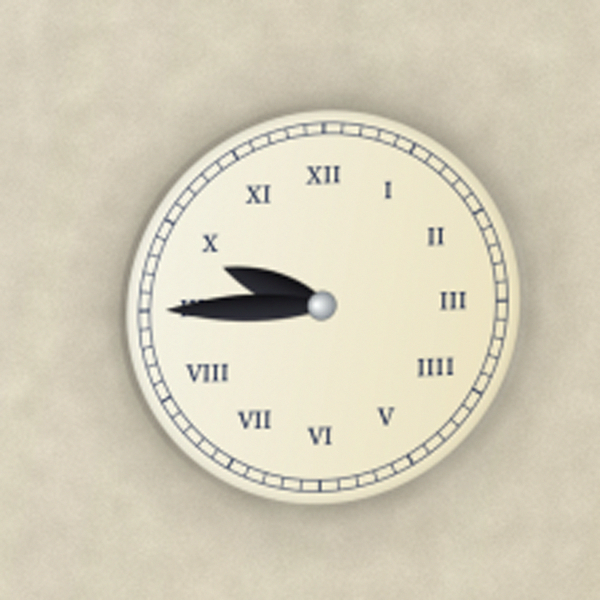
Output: {"hour": 9, "minute": 45}
